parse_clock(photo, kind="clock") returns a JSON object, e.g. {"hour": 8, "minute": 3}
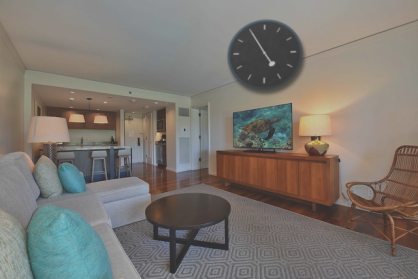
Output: {"hour": 4, "minute": 55}
